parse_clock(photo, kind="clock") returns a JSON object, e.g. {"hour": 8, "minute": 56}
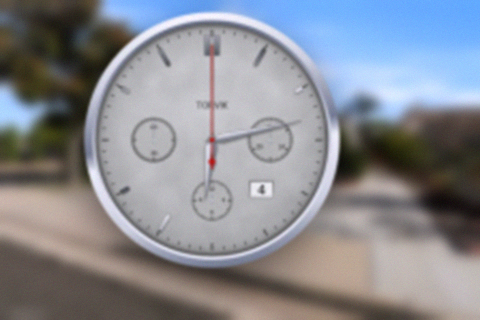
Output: {"hour": 6, "minute": 13}
